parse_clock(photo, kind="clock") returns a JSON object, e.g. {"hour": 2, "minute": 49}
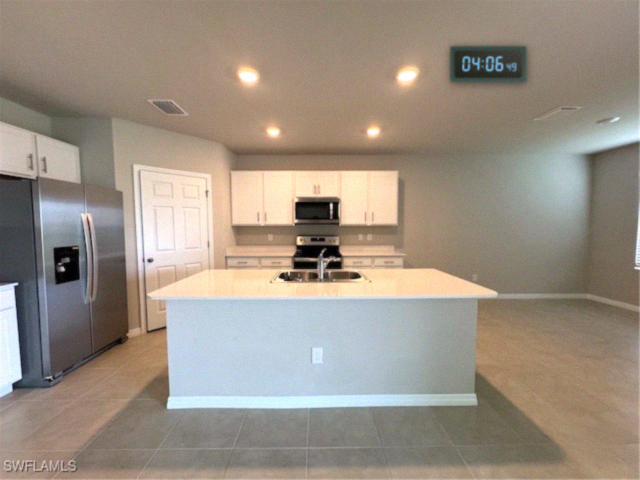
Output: {"hour": 4, "minute": 6}
